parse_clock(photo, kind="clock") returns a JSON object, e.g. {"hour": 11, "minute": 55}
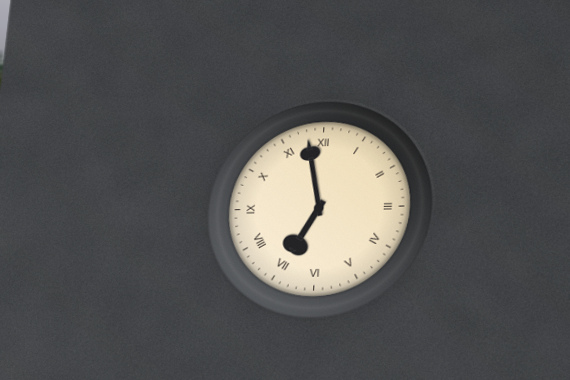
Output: {"hour": 6, "minute": 58}
